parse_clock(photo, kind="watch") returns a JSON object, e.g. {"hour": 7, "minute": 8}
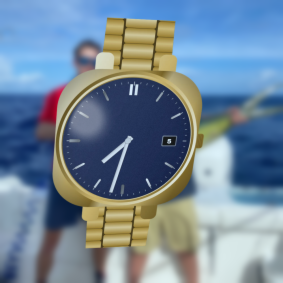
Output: {"hour": 7, "minute": 32}
